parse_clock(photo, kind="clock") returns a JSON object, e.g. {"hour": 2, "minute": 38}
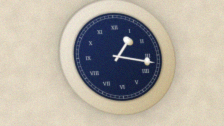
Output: {"hour": 1, "minute": 17}
